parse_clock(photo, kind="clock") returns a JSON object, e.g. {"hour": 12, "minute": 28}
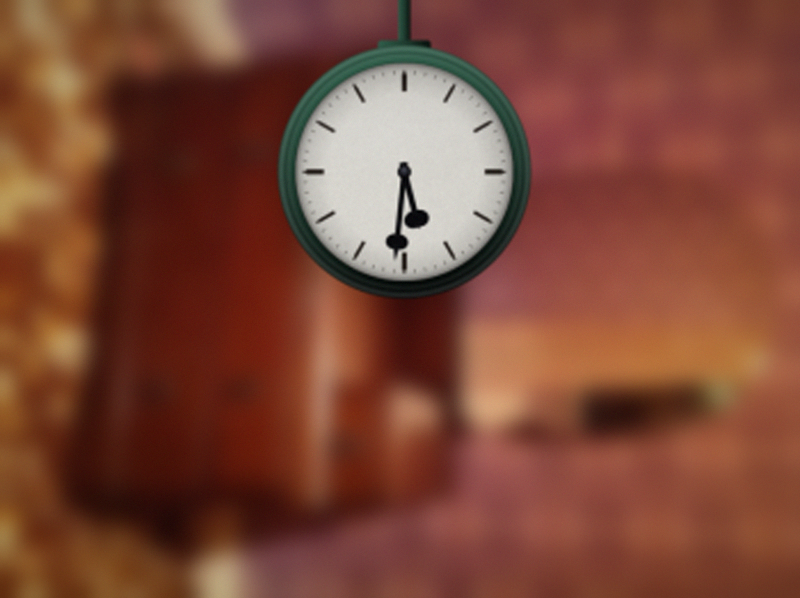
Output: {"hour": 5, "minute": 31}
